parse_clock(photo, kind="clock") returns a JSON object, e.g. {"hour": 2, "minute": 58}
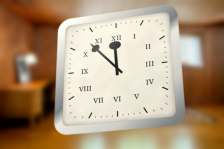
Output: {"hour": 11, "minute": 53}
